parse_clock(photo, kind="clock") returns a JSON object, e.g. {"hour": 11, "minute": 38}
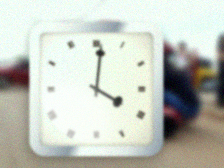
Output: {"hour": 4, "minute": 1}
